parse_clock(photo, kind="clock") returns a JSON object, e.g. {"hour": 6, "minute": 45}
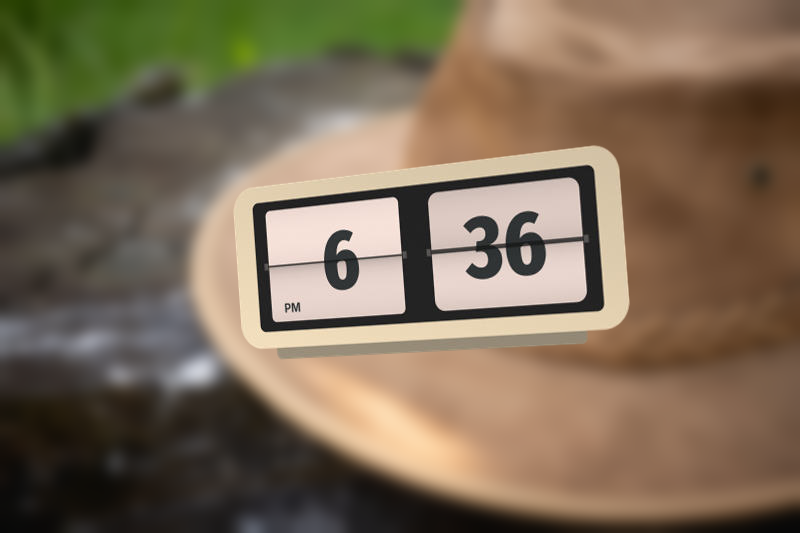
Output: {"hour": 6, "minute": 36}
